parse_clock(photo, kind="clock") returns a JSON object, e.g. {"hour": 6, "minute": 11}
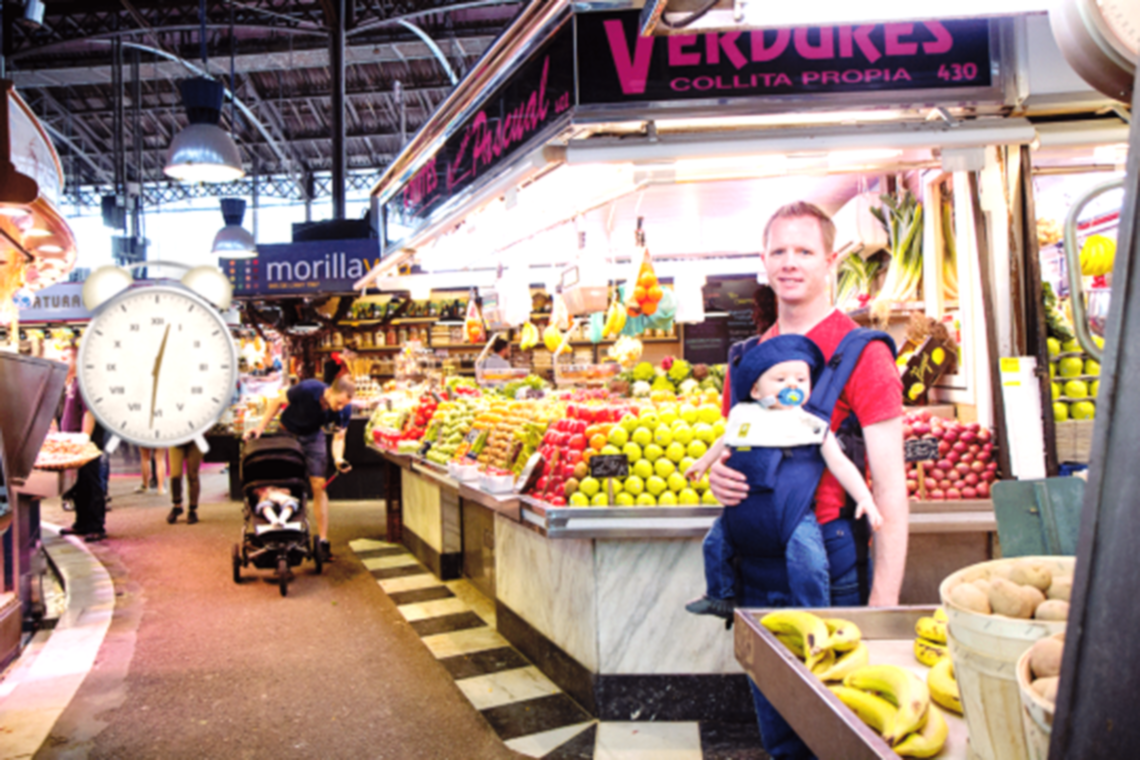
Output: {"hour": 12, "minute": 31}
